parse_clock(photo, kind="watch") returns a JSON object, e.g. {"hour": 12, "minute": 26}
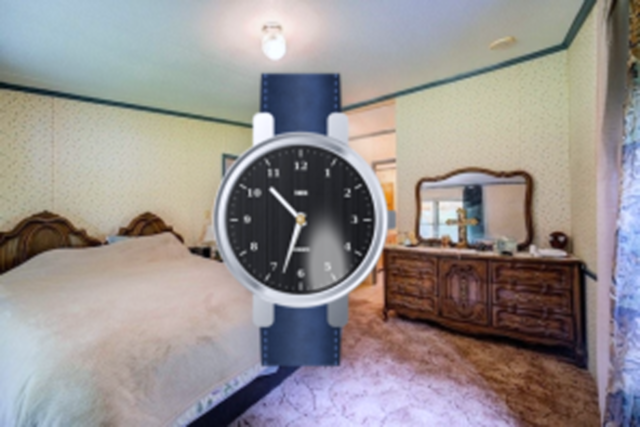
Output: {"hour": 10, "minute": 33}
